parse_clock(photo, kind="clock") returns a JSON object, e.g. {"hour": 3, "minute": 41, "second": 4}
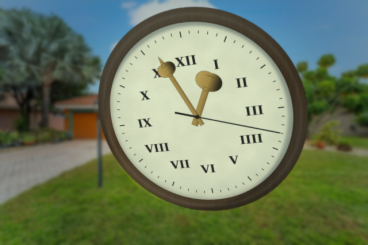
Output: {"hour": 12, "minute": 56, "second": 18}
